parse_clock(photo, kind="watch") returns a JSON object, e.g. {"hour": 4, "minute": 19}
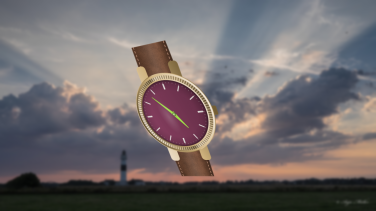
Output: {"hour": 4, "minute": 53}
